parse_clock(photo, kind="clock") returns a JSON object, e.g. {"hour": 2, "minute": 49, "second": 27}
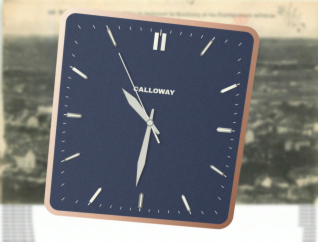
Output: {"hour": 10, "minute": 30, "second": 55}
